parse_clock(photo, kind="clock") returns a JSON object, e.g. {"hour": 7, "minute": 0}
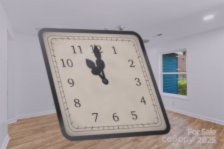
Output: {"hour": 11, "minute": 0}
